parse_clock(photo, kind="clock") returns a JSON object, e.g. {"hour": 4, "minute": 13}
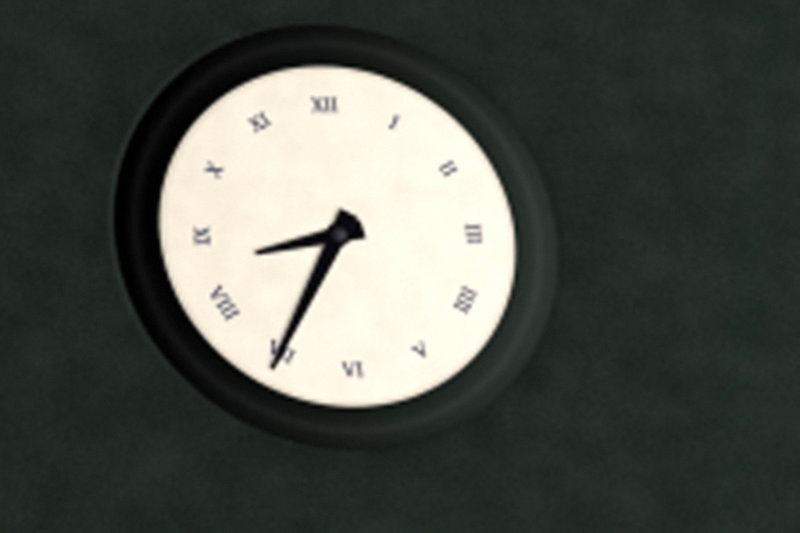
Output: {"hour": 8, "minute": 35}
